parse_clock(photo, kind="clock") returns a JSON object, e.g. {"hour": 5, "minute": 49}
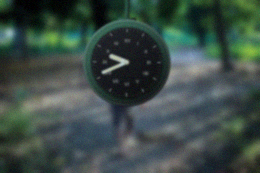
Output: {"hour": 9, "minute": 41}
